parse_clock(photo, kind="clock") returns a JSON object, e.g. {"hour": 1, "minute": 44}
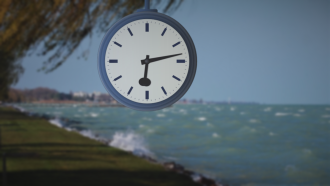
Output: {"hour": 6, "minute": 13}
